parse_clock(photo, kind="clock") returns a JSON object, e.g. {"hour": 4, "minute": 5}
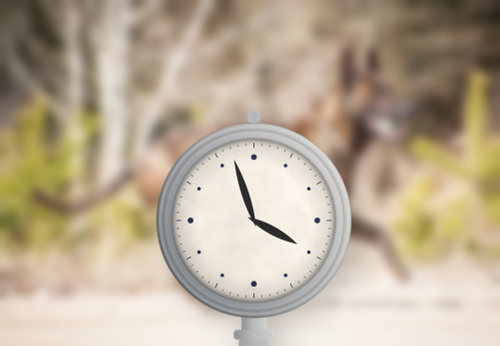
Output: {"hour": 3, "minute": 57}
